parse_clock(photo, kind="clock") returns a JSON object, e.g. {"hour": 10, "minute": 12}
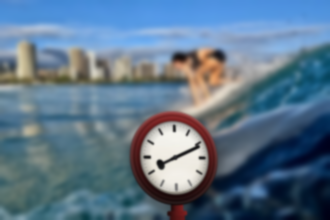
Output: {"hour": 8, "minute": 11}
